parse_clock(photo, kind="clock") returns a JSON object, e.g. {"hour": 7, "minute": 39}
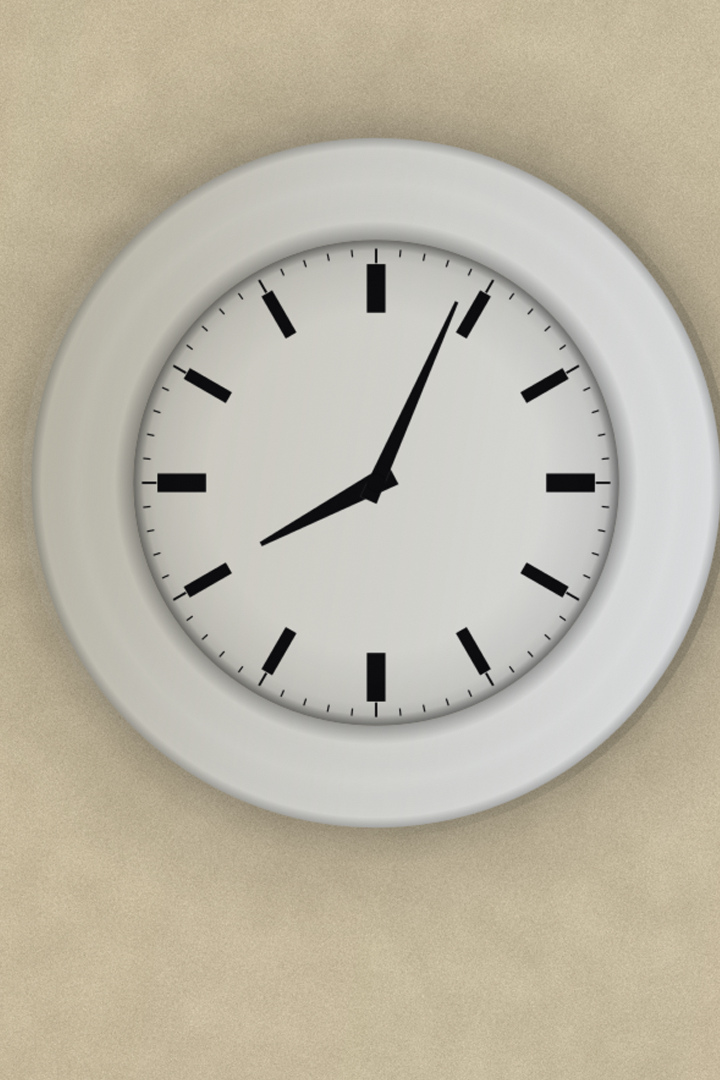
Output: {"hour": 8, "minute": 4}
